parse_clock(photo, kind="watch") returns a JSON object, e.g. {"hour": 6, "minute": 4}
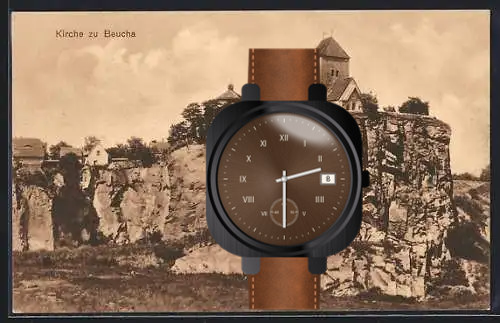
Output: {"hour": 2, "minute": 30}
